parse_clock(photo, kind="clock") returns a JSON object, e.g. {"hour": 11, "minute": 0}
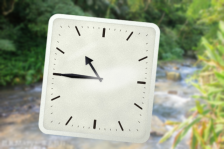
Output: {"hour": 10, "minute": 45}
